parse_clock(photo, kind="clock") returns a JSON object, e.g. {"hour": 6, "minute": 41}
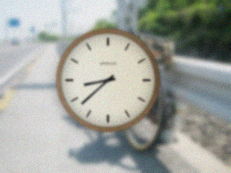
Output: {"hour": 8, "minute": 38}
